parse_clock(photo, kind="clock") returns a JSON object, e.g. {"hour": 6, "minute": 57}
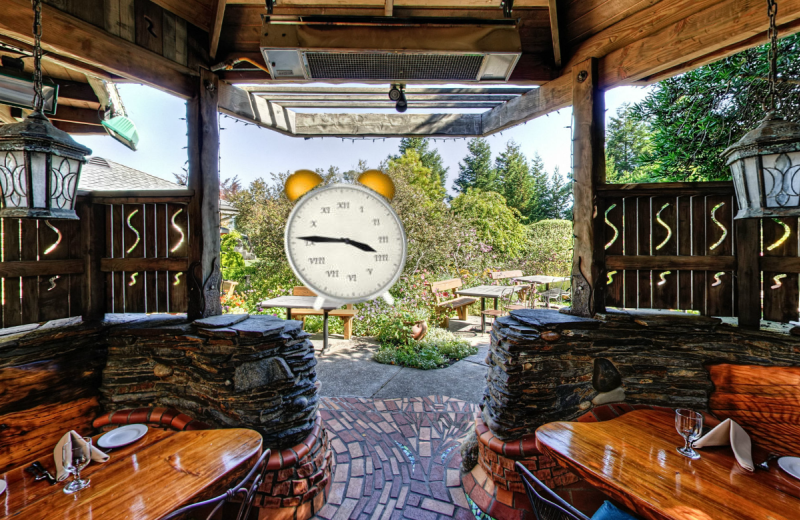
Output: {"hour": 3, "minute": 46}
